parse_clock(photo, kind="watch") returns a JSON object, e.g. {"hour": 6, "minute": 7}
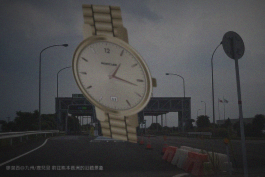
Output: {"hour": 1, "minute": 17}
